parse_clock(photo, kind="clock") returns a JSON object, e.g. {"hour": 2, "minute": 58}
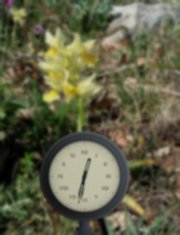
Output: {"hour": 12, "minute": 32}
